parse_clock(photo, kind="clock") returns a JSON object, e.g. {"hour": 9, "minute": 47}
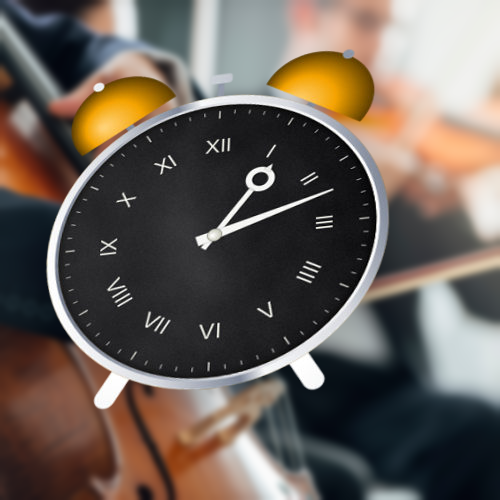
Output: {"hour": 1, "minute": 12}
